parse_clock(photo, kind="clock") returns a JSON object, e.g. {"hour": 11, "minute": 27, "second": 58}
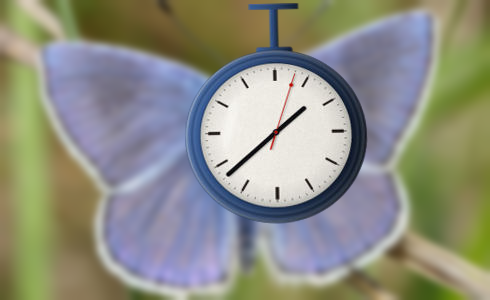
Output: {"hour": 1, "minute": 38, "second": 3}
